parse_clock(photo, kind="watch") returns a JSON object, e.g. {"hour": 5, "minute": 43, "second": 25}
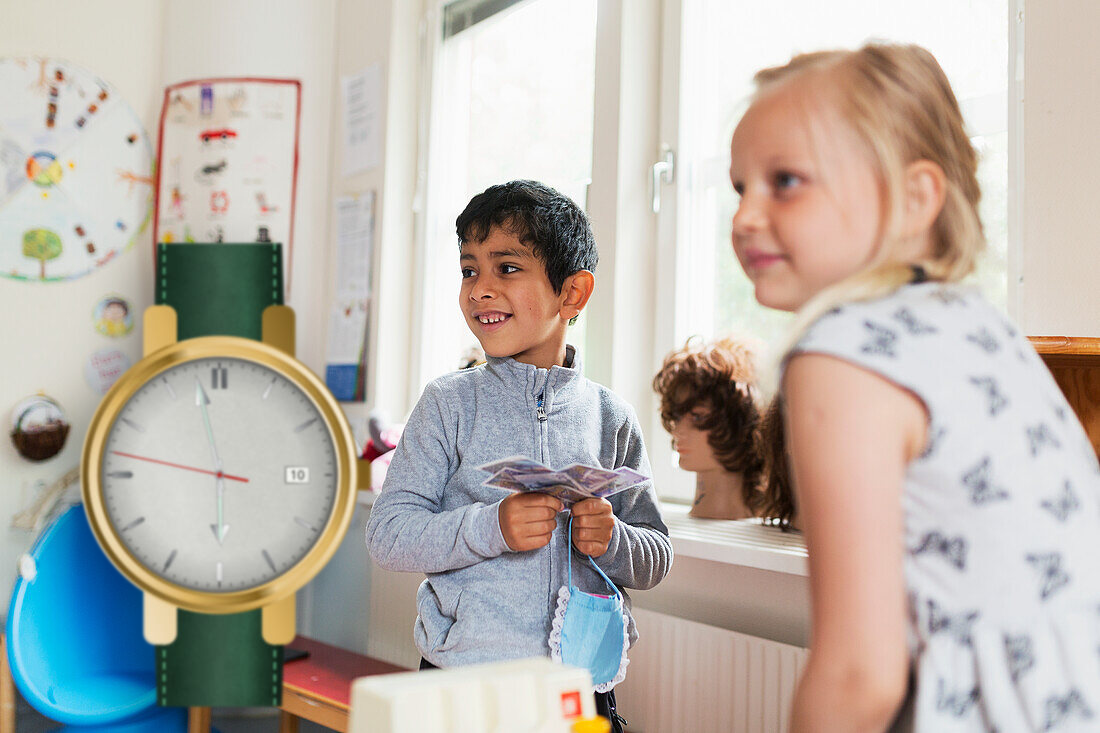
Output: {"hour": 5, "minute": 57, "second": 47}
